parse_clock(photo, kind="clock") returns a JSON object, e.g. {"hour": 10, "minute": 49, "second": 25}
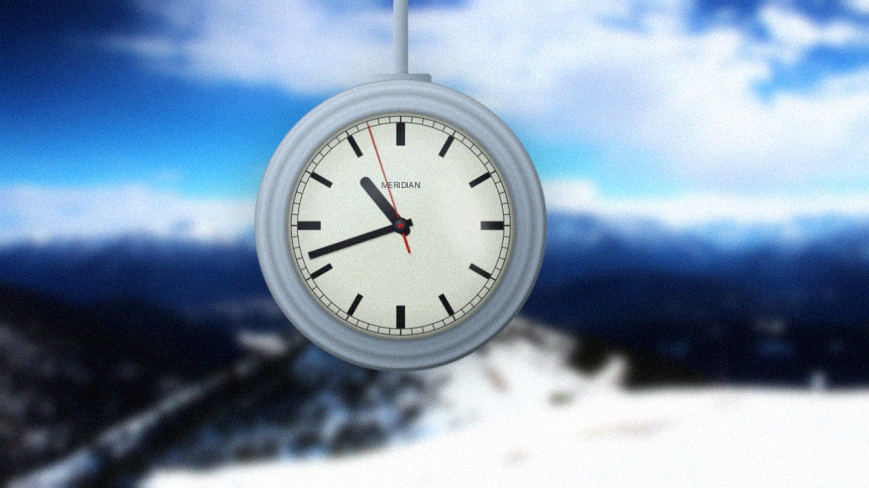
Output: {"hour": 10, "minute": 41, "second": 57}
